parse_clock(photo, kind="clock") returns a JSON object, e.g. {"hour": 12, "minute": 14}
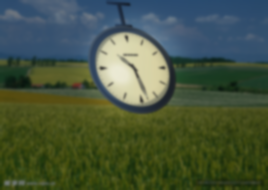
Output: {"hour": 10, "minute": 28}
